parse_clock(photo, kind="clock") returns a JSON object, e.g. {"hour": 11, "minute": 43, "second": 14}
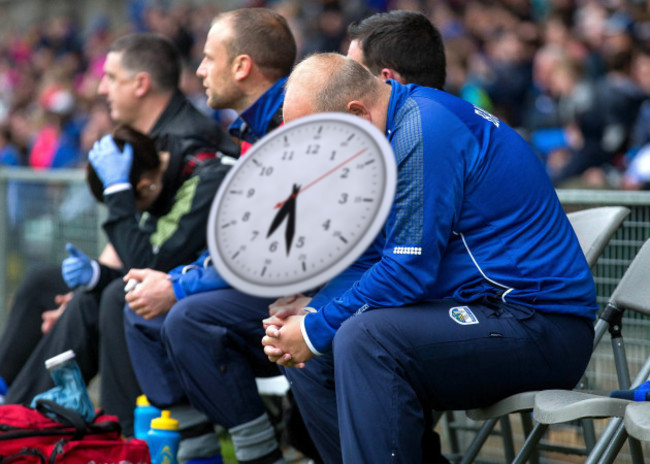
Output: {"hour": 6, "minute": 27, "second": 8}
